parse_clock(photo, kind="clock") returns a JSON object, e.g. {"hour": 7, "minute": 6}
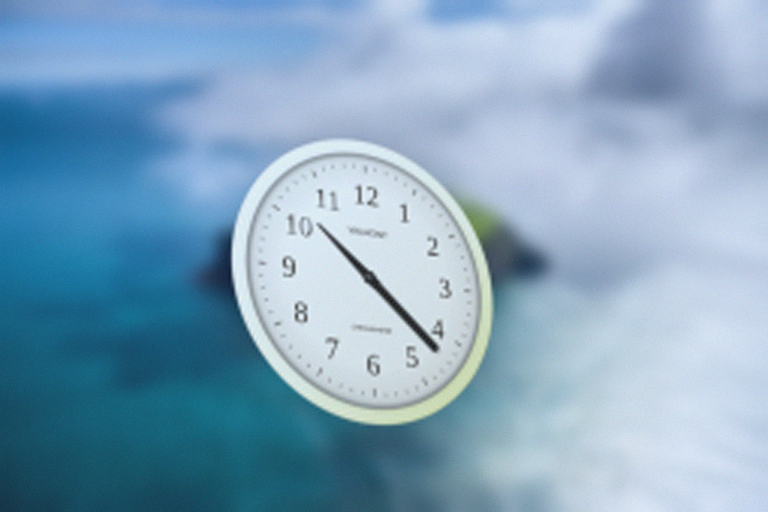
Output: {"hour": 10, "minute": 22}
